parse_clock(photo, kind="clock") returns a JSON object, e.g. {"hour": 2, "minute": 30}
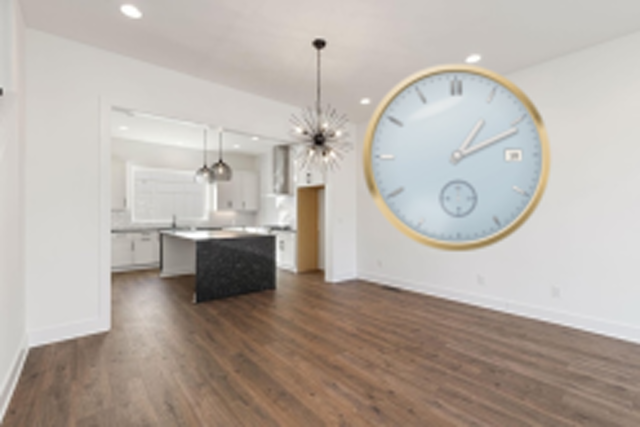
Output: {"hour": 1, "minute": 11}
